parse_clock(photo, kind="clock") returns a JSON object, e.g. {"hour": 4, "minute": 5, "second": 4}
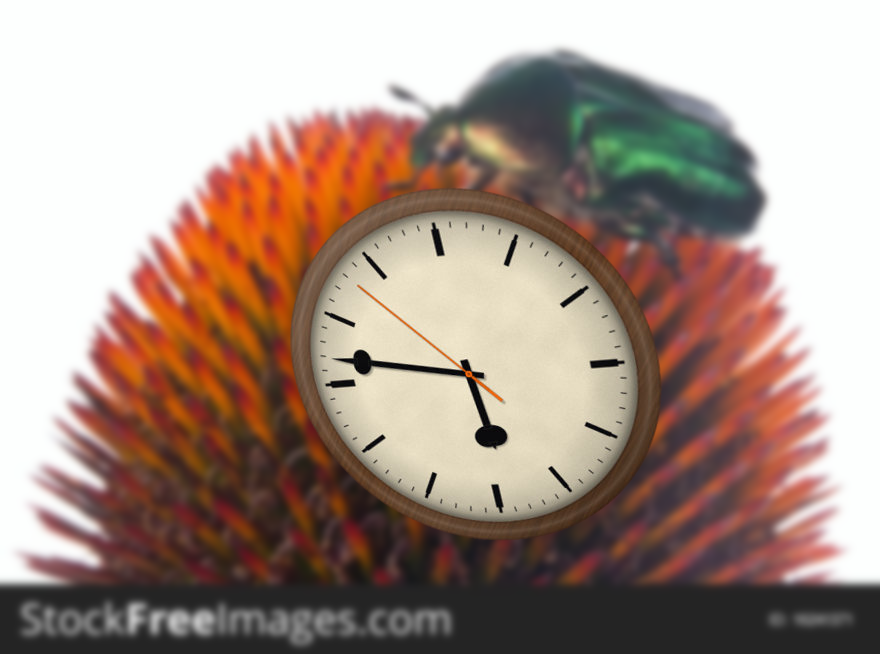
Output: {"hour": 5, "minute": 46, "second": 53}
